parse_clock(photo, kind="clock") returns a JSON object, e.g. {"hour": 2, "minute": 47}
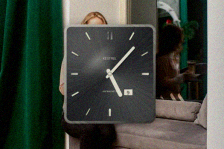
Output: {"hour": 5, "minute": 7}
